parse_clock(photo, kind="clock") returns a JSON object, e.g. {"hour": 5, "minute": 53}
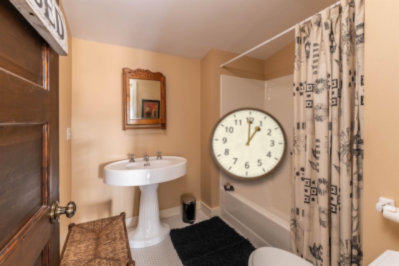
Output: {"hour": 1, "minute": 0}
